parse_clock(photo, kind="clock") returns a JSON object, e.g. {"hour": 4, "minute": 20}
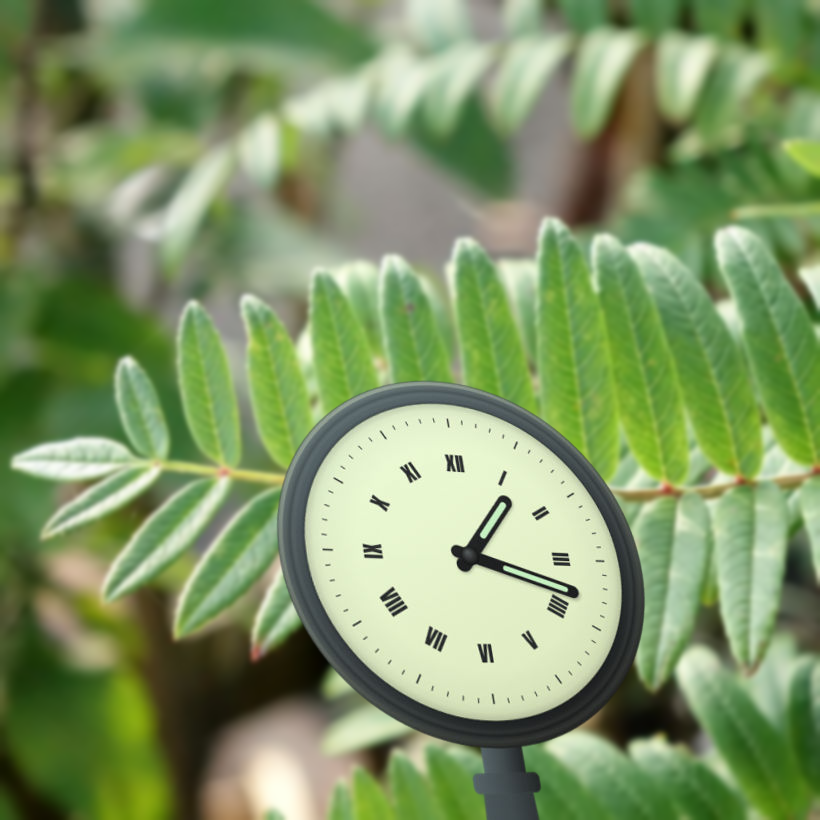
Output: {"hour": 1, "minute": 18}
